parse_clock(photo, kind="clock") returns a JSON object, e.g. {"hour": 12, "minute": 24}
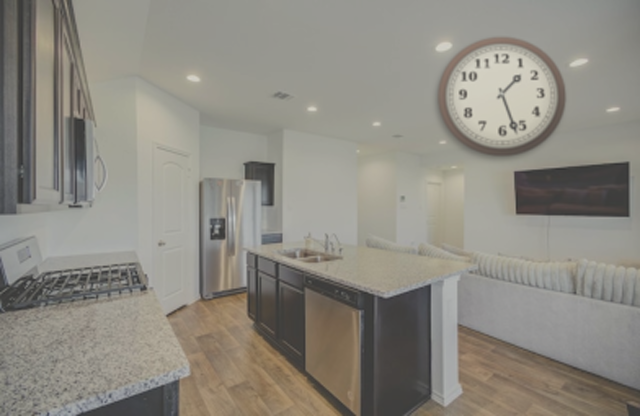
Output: {"hour": 1, "minute": 27}
